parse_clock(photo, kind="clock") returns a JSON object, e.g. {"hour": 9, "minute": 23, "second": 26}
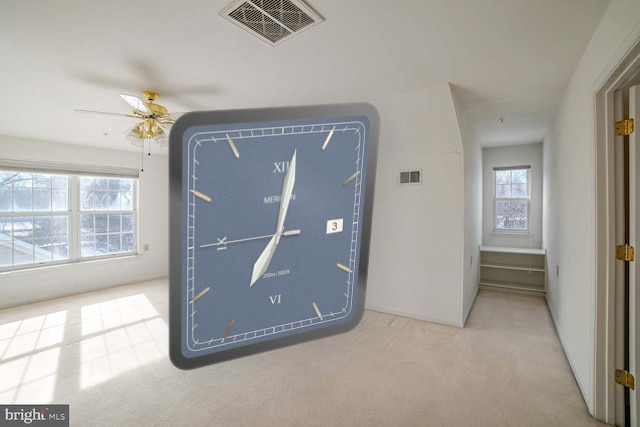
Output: {"hour": 7, "minute": 1, "second": 45}
